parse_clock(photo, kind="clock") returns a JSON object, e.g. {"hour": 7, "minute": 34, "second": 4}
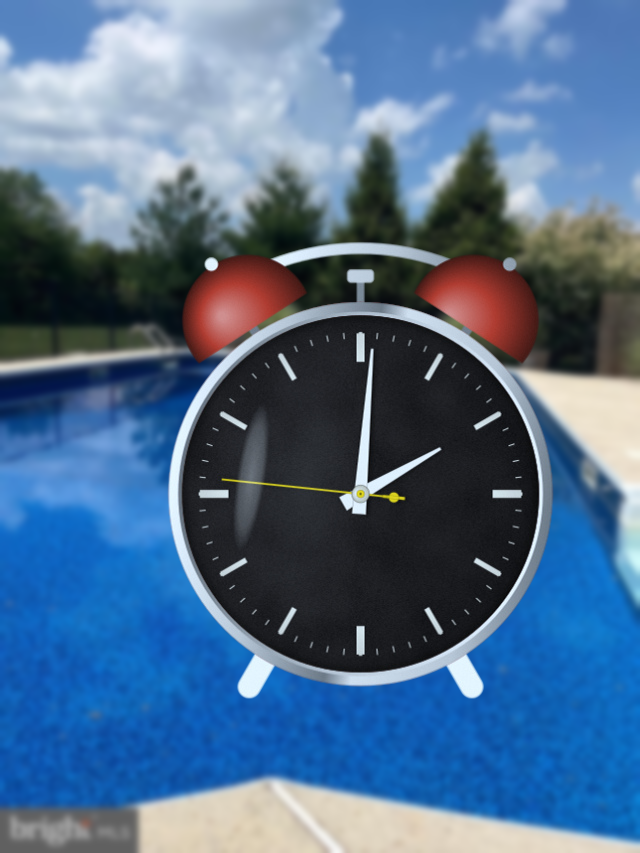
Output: {"hour": 2, "minute": 0, "second": 46}
